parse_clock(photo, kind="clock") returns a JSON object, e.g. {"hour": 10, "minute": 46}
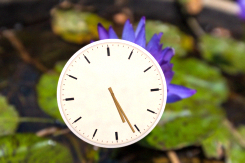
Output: {"hour": 5, "minute": 26}
